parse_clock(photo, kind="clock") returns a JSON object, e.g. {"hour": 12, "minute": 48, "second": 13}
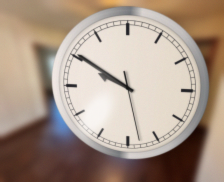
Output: {"hour": 9, "minute": 50, "second": 28}
